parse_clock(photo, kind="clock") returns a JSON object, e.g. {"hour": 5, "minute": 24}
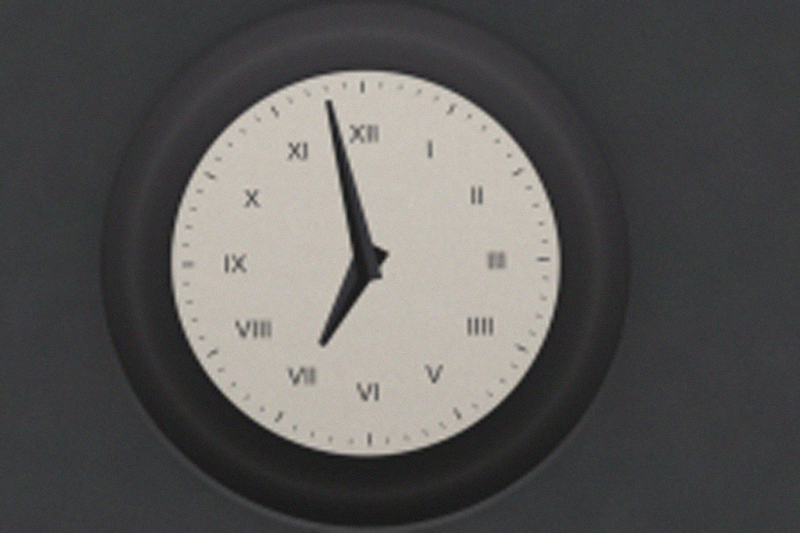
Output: {"hour": 6, "minute": 58}
